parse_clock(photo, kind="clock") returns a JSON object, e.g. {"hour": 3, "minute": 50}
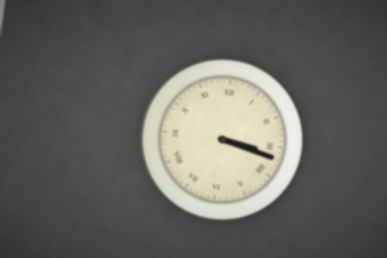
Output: {"hour": 3, "minute": 17}
